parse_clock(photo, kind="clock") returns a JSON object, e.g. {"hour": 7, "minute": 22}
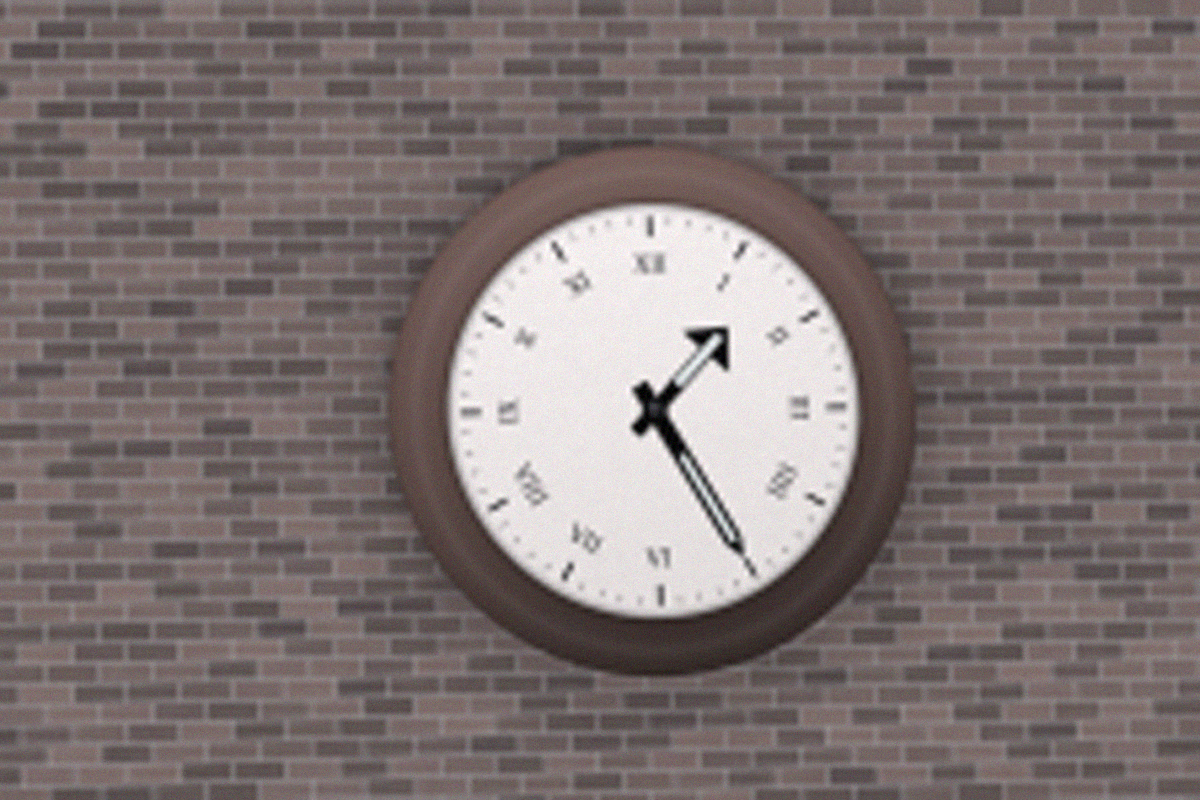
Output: {"hour": 1, "minute": 25}
